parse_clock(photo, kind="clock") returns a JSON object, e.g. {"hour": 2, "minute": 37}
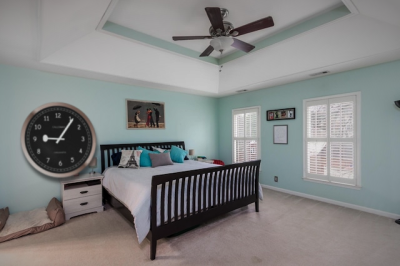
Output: {"hour": 9, "minute": 6}
